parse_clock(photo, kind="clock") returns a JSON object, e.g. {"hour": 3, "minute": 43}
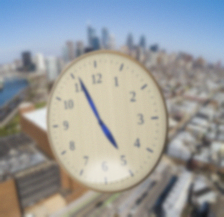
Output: {"hour": 4, "minute": 56}
